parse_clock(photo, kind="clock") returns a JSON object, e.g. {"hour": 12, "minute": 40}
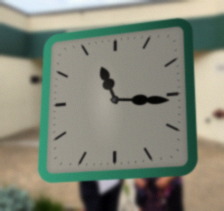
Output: {"hour": 11, "minute": 16}
